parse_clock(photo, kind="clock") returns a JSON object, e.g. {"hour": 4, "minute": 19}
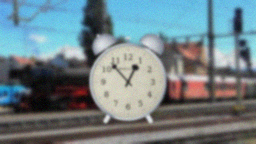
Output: {"hour": 12, "minute": 53}
